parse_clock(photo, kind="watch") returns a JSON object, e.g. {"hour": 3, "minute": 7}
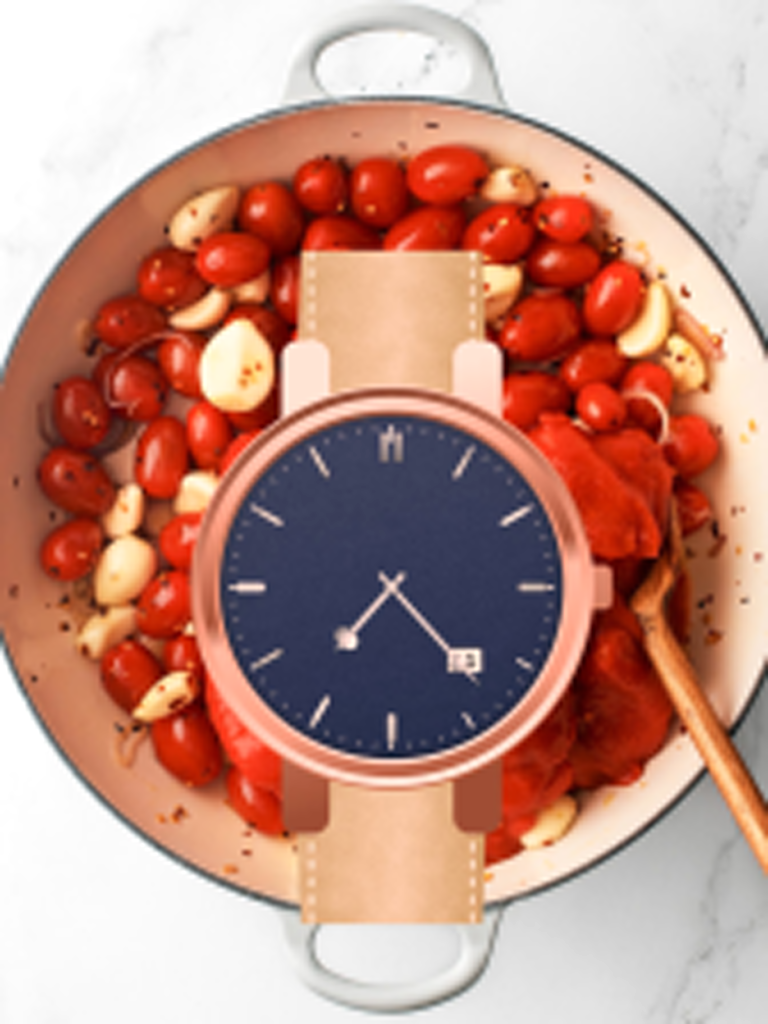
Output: {"hour": 7, "minute": 23}
